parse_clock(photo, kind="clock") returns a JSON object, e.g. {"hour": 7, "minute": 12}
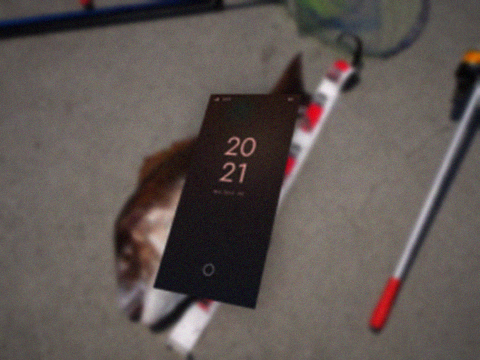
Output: {"hour": 20, "minute": 21}
